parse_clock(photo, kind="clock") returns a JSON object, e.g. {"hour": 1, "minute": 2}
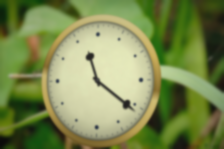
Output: {"hour": 11, "minute": 21}
